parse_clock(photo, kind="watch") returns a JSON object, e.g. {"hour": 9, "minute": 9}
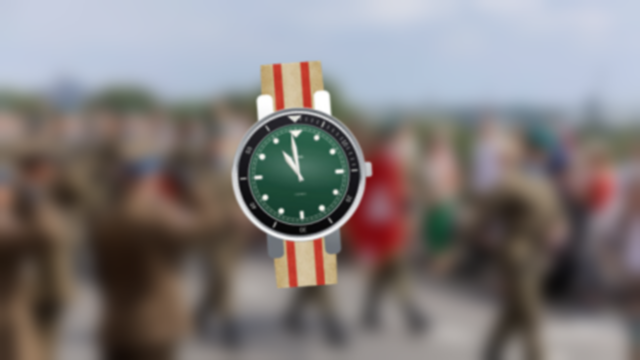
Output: {"hour": 10, "minute": 59}
